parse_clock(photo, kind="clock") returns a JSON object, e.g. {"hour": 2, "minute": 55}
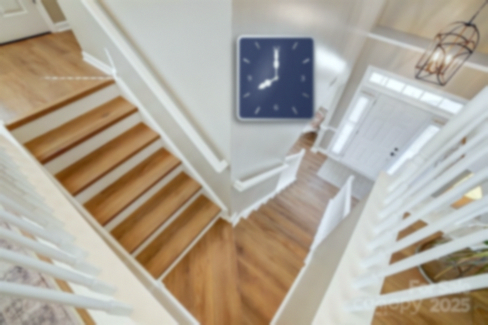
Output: {"hour": 8, "minute": 0}
